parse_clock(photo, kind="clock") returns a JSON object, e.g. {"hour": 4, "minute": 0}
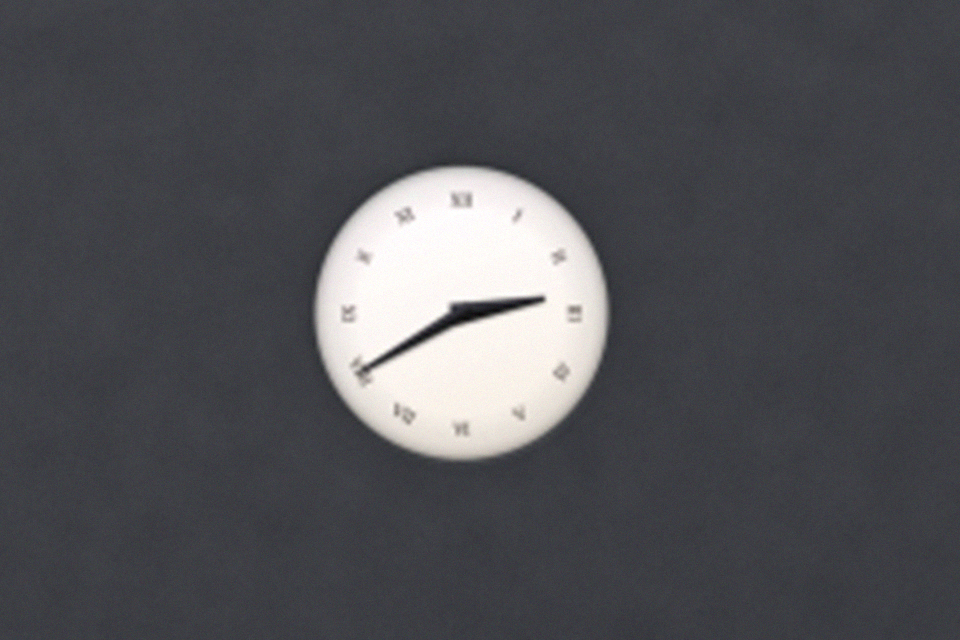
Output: {"hour": 2, "minute": 40}
